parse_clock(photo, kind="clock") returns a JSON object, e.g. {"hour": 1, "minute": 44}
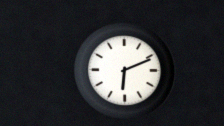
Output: {"hour": 6, "minute": 11}
